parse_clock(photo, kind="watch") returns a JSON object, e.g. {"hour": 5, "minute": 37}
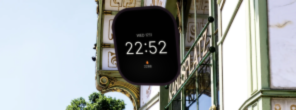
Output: {"hour": 22, "minute": 52}
